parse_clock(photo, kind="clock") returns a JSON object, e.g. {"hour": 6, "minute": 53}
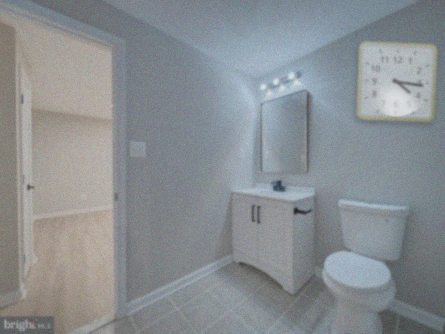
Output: {"hour": 4, "minute": 16}
